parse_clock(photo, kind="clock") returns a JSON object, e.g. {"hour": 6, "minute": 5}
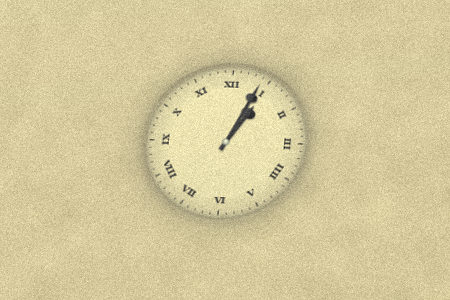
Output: {"hour": 1, "minute": 4}
